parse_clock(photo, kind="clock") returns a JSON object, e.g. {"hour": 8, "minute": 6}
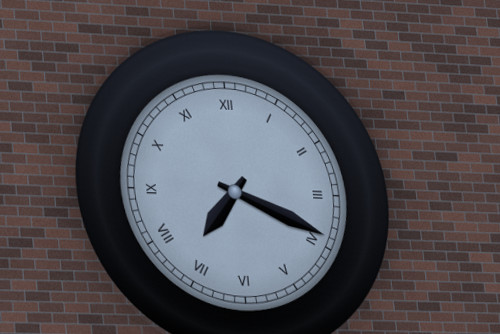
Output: {"hour": 7, "minute": 19}
